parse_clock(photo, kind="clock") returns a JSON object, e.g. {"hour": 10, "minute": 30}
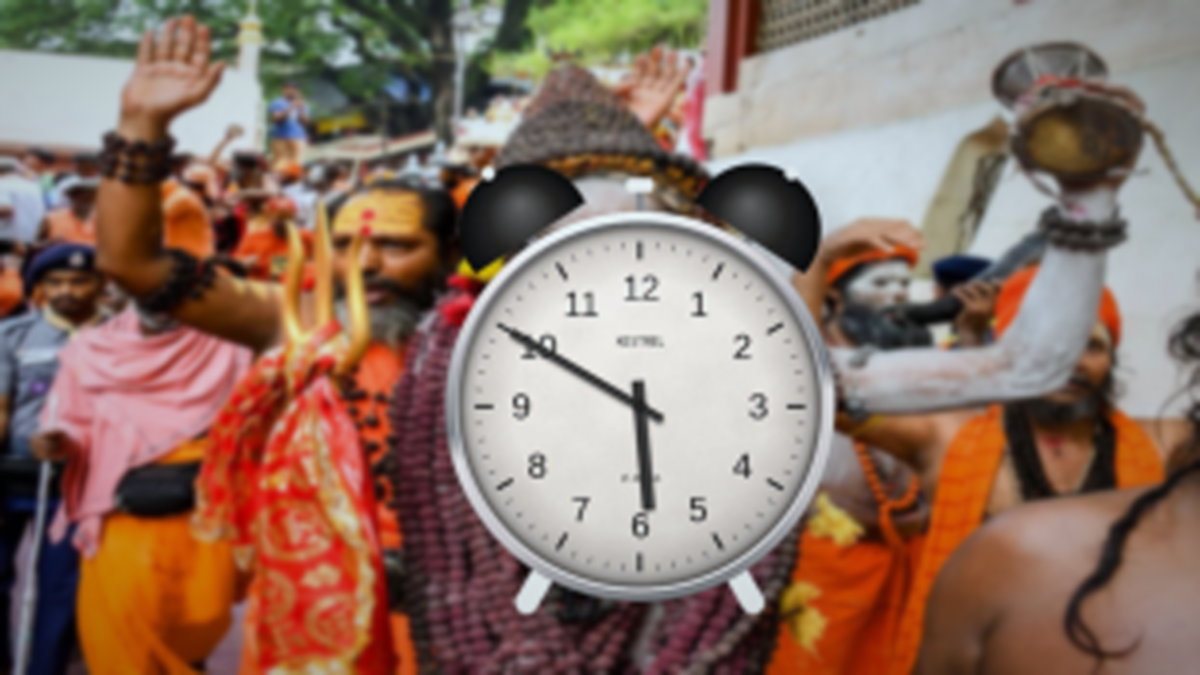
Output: {"hour": 5, "minute": 50}
